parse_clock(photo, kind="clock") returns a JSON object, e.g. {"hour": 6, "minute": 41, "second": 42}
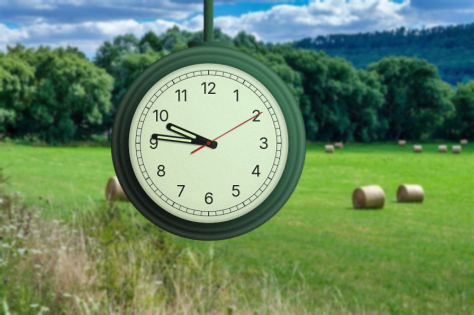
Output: {"hour": 9, "minute": 46, "second": 10}
